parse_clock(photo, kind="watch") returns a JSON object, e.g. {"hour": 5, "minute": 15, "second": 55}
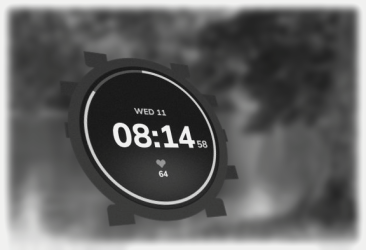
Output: {"hour": 8, "minute": 14, "second": 58}
